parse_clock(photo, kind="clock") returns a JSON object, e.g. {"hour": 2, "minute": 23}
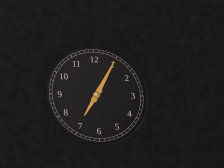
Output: {"hour": 7, "minute": 5}
